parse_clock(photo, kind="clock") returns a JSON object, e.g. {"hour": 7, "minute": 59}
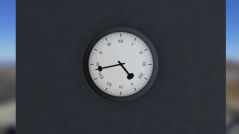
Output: {"hour": 4, "minute": 43}
